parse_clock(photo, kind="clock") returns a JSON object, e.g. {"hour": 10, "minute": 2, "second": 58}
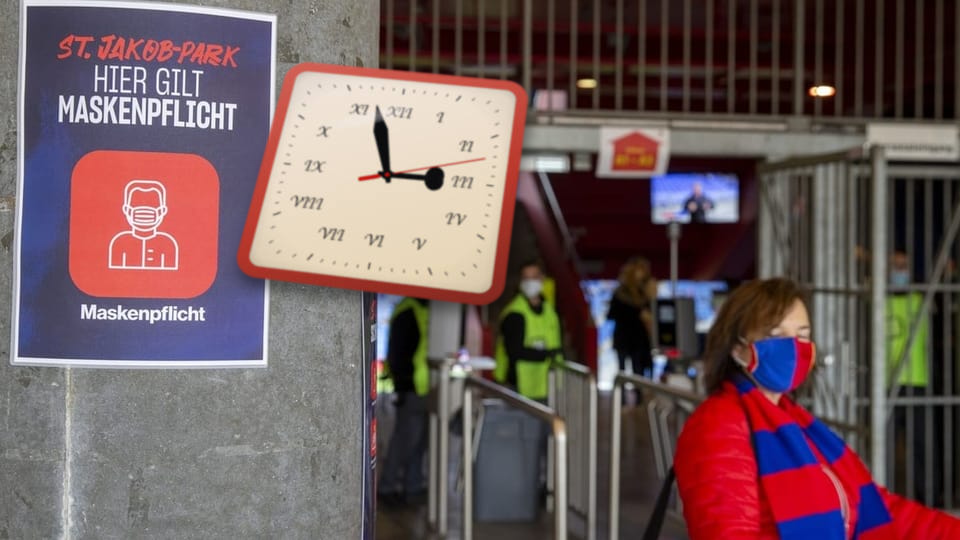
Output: {"hour": 2, "minute": 57, "second": 12}
